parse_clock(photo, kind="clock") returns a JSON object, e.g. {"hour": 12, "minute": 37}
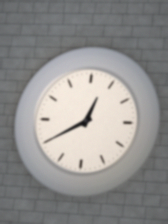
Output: {"hour": 12, "minute": 40}
